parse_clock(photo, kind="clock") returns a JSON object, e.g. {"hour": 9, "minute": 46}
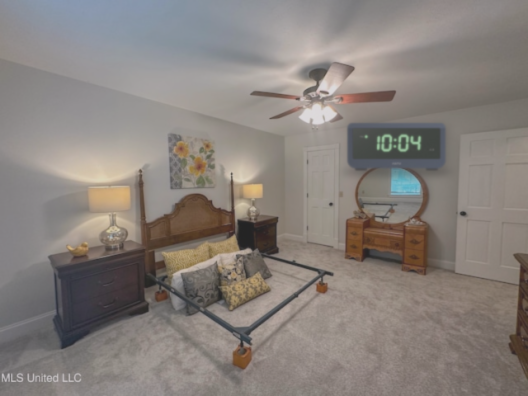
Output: {"hour": 10, "minute": 4}
